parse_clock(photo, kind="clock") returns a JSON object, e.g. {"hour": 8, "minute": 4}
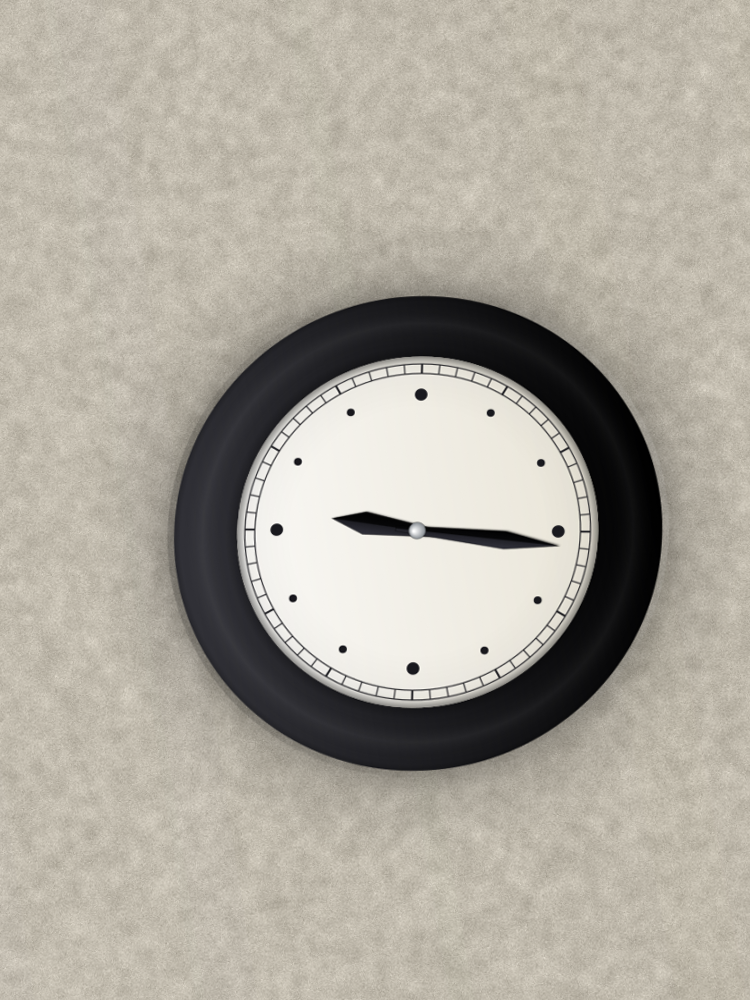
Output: {"hour": 9, "minute": 16}
